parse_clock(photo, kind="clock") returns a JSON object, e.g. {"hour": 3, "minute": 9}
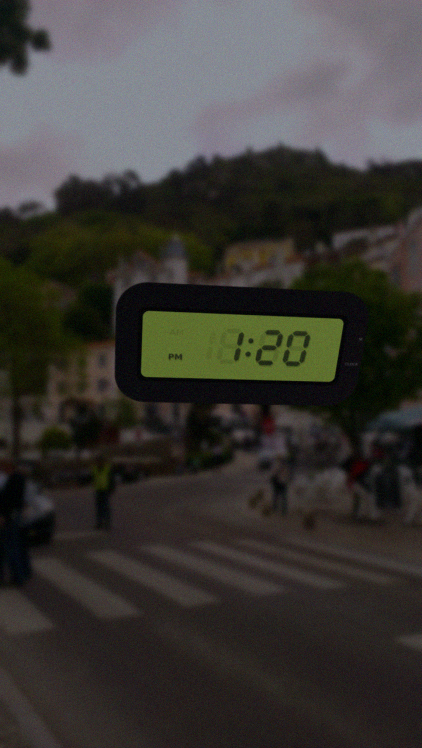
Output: {"hour": 1, "minute": 20}
